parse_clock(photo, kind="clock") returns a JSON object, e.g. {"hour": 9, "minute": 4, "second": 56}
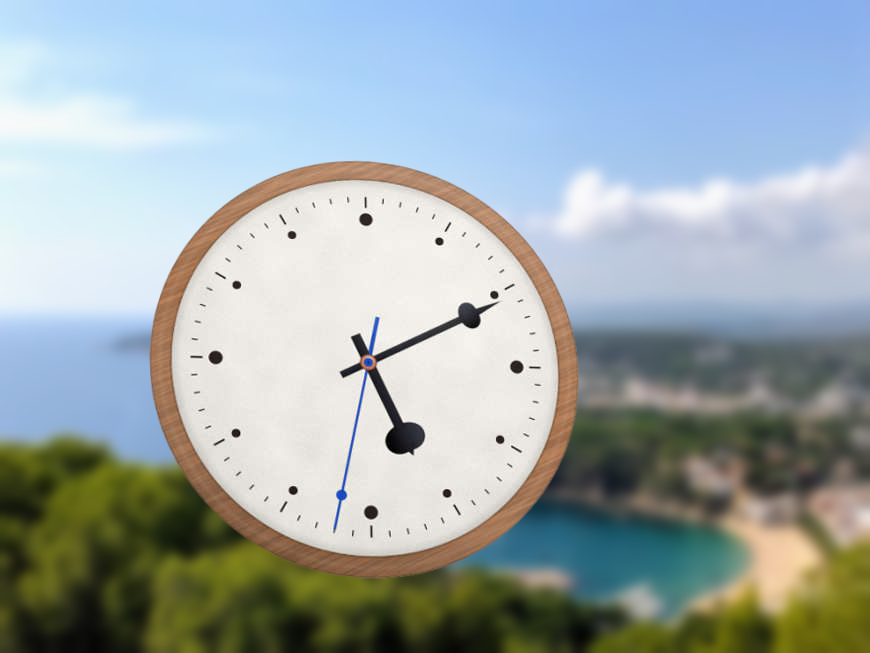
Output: {"hour": 5, "minute": 10, "second": 32}
